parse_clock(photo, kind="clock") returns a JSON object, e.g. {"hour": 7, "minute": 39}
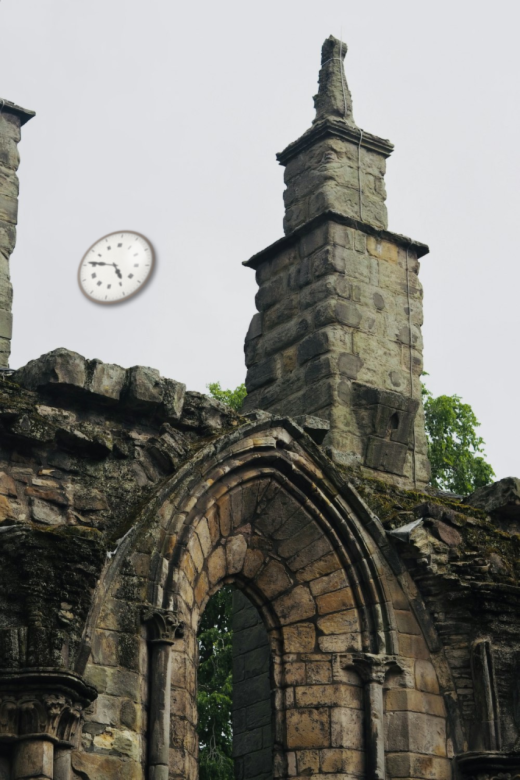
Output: {"hour": 4, "minute": 46}
